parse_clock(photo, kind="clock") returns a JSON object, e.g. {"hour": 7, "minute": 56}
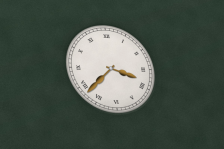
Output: {"hour": 3, "minute": 38}
